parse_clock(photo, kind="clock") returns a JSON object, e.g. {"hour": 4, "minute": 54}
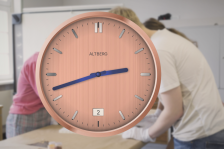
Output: {"hour": 2, "minute": 42}
